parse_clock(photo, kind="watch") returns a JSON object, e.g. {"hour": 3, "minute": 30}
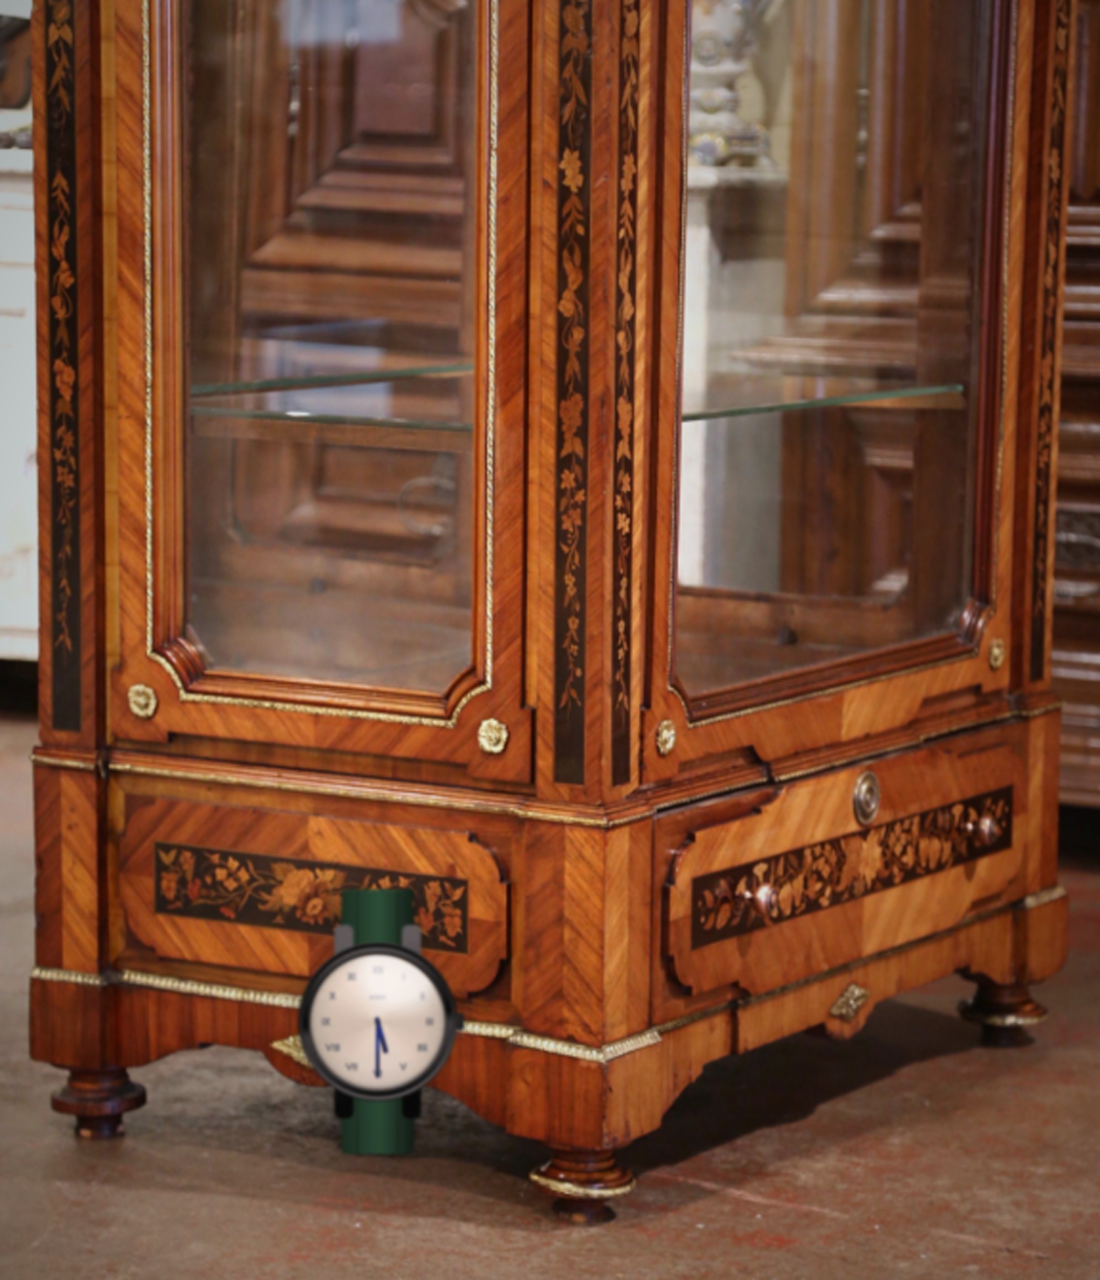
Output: {"hour": 5, "minute": 30}
